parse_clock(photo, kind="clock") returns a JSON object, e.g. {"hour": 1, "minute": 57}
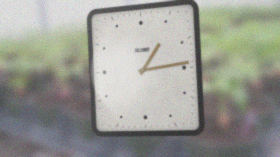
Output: {"hour": 1, "minute": 14}
